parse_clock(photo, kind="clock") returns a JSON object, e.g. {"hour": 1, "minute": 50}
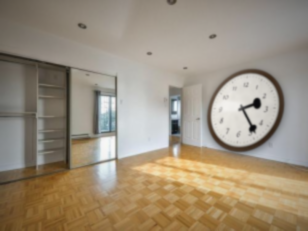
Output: {"hour": 2, "minute": 24}
